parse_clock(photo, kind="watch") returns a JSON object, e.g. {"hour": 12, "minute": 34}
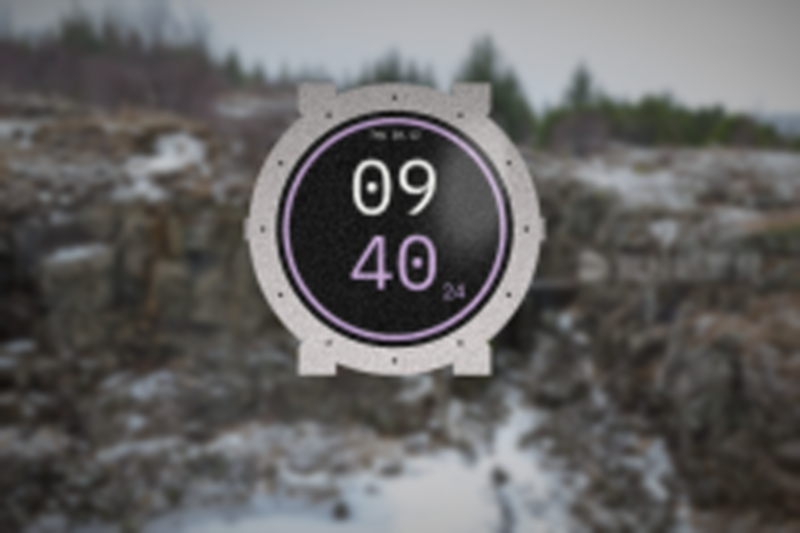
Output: {"hour": 9, "minute": 40}
